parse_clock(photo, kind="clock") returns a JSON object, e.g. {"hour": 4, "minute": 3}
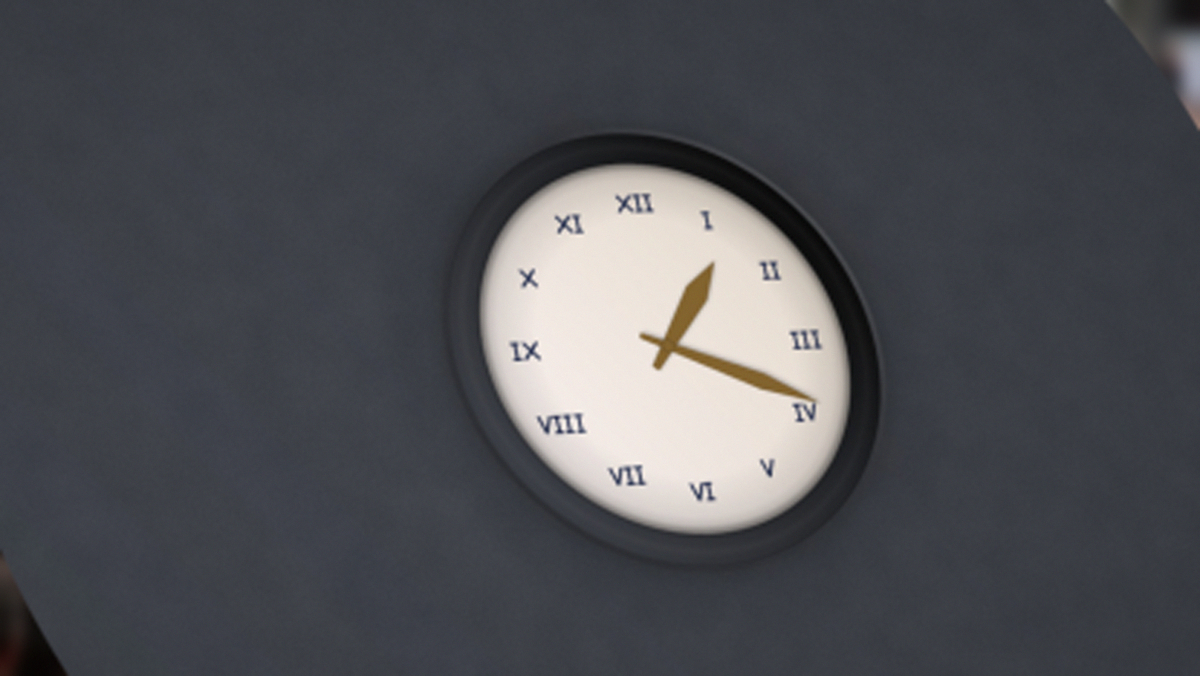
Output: {"hour": 1, "minute": 19}
